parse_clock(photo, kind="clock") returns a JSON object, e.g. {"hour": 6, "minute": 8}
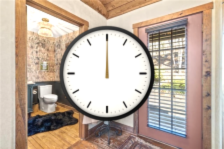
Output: {"hour": 12, "minute": 0}
